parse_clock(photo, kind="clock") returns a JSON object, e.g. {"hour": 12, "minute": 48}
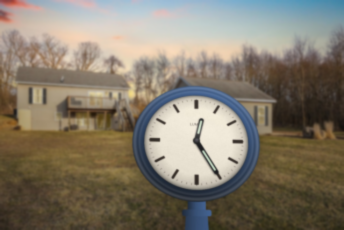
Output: {"hour": 12, "minute": 25}
